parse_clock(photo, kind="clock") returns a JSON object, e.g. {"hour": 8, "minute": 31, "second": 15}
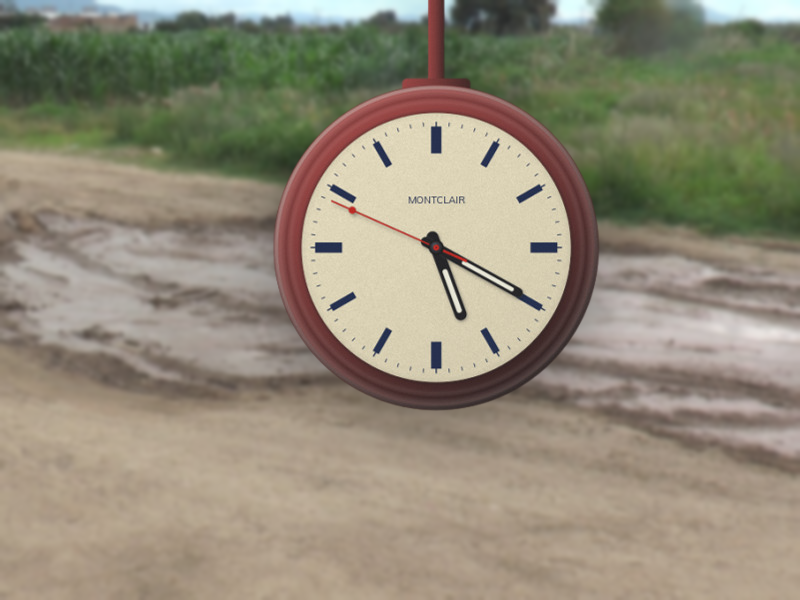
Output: {"hour": 5, "minute": 19, "second": 49}
